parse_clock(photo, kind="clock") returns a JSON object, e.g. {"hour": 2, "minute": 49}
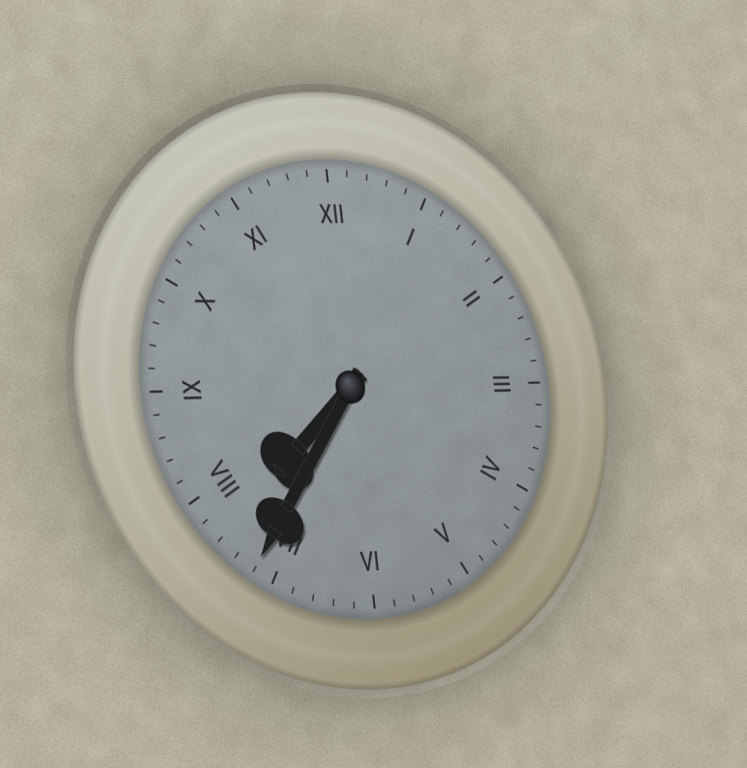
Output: {"hour": 7, "minute": 36}
